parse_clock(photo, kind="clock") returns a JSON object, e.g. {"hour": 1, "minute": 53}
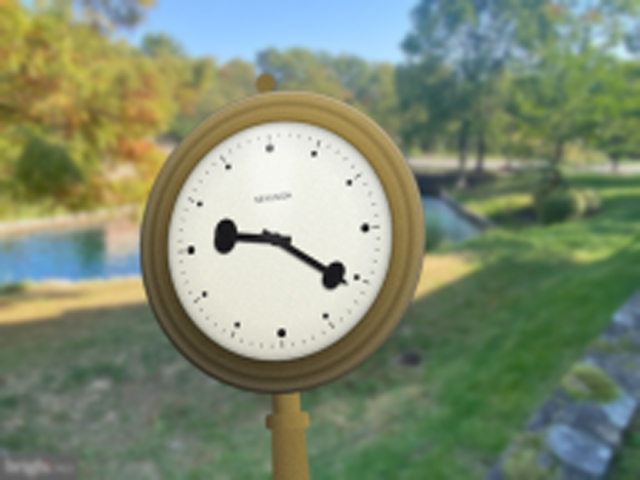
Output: {"hour": 9, "minute": 21}
